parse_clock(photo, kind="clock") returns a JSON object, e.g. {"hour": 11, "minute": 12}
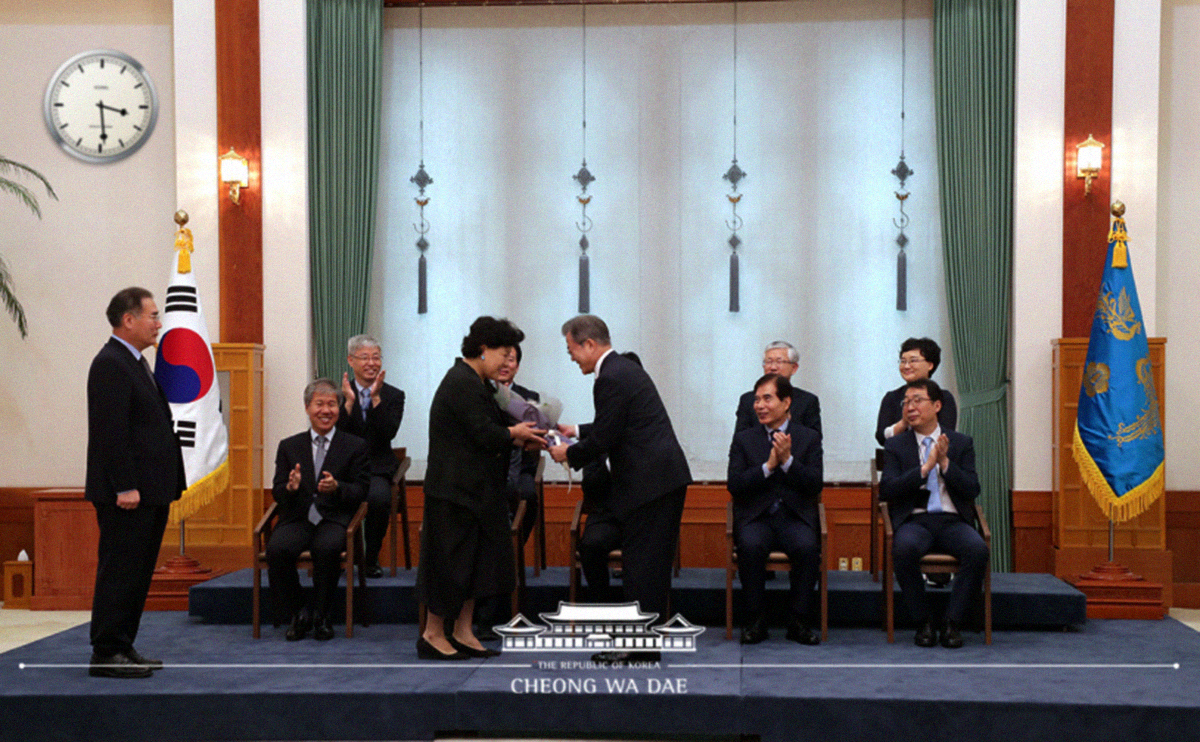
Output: {"hour": 3, "minute": 29}
